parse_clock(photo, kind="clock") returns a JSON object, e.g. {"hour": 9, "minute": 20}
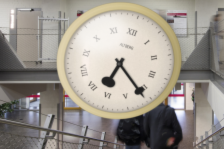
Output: {"hour": 6, "minute": 21}
